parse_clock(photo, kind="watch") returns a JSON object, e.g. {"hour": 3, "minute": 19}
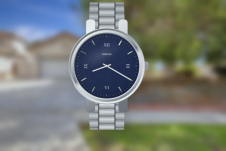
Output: {"hour": 8, "minute": 20}
